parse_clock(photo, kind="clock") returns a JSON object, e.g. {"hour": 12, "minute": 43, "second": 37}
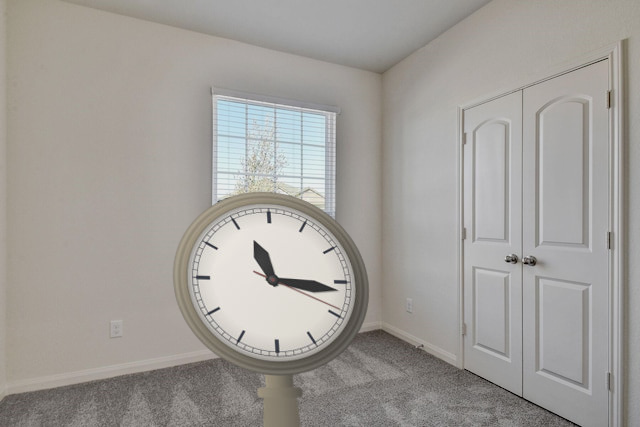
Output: {"hour": 11, "minute": 16, "second": 19}
